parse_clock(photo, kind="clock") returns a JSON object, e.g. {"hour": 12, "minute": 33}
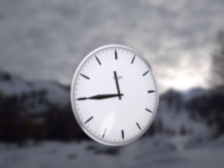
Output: {"hour": 11, "minute": 45}
